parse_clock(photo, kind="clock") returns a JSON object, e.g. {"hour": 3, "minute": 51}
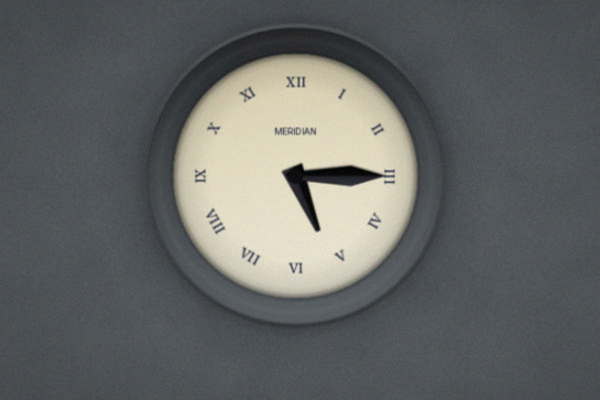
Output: {"hour": 5, "minute": 15}
